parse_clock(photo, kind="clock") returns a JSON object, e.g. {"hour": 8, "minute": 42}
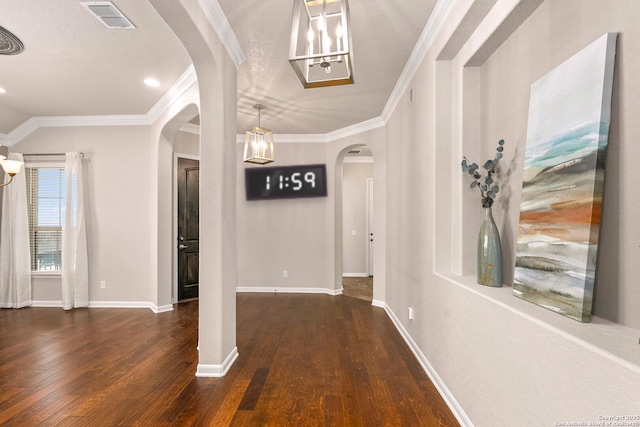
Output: {"hour": 11, "minute": 59}
